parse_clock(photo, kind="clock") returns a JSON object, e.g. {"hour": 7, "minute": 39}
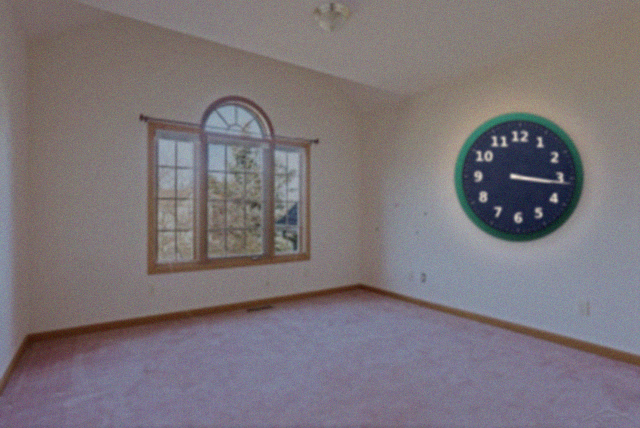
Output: {"hour": 3, "minute": 16}
